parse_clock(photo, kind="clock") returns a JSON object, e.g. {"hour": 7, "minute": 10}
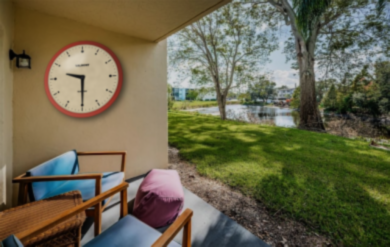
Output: {"hour": 9, "minute": 30}
